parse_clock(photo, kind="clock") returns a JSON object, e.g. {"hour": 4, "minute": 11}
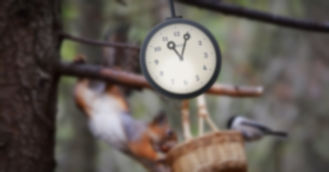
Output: {"hour": 11, "minute": 4}
